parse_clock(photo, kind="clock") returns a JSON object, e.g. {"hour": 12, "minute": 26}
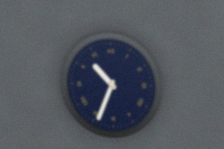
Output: {"hour": 10, "minute": 34}
